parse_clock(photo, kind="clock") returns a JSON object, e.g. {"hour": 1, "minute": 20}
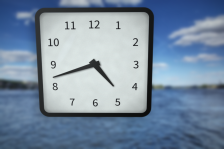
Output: {"hour": 4, "minute": 42}
